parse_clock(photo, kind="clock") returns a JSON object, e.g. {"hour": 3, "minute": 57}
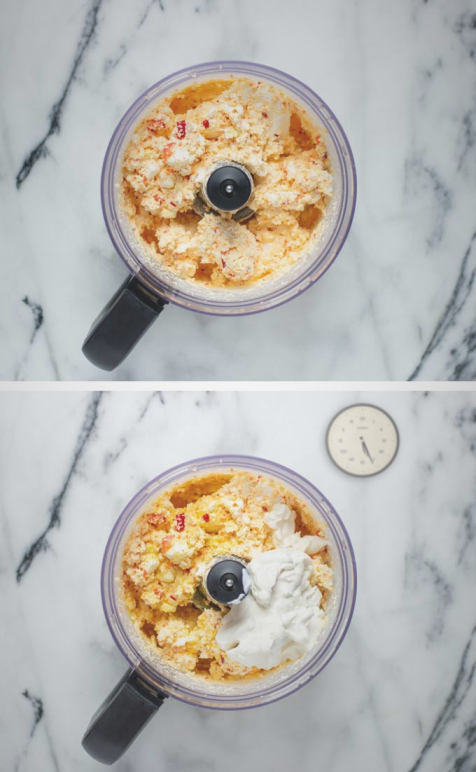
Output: {"hour": 5, "minute": 26}
